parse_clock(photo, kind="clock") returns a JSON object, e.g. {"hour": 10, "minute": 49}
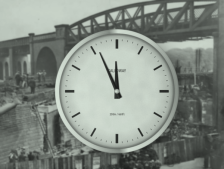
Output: {"hour": 11, "minute": 56}
